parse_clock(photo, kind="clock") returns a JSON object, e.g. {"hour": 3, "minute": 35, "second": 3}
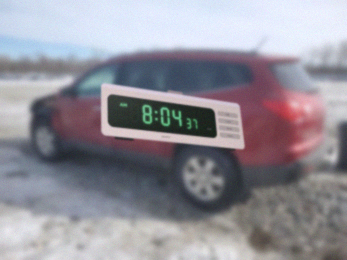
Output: {"hour": 8, "minute": 4, "second": 37}
